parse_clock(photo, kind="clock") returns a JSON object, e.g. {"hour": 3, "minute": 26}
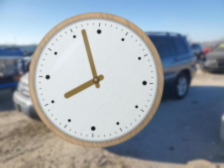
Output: {"hour": 7, "minute": 57}
